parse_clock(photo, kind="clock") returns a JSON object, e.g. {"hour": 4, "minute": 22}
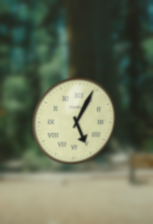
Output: {"hour": 5, "minute": 4}
